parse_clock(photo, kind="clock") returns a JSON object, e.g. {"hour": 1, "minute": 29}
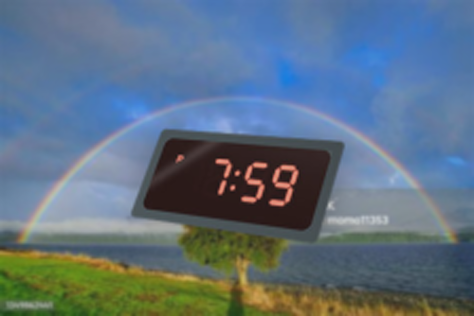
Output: {"hour": 7, "minute": 59}
